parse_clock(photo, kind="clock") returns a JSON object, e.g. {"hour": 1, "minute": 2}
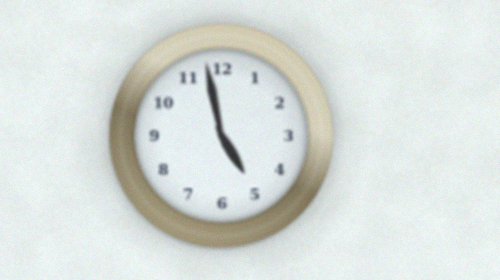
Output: {"hour": 4, "minute": 58}
